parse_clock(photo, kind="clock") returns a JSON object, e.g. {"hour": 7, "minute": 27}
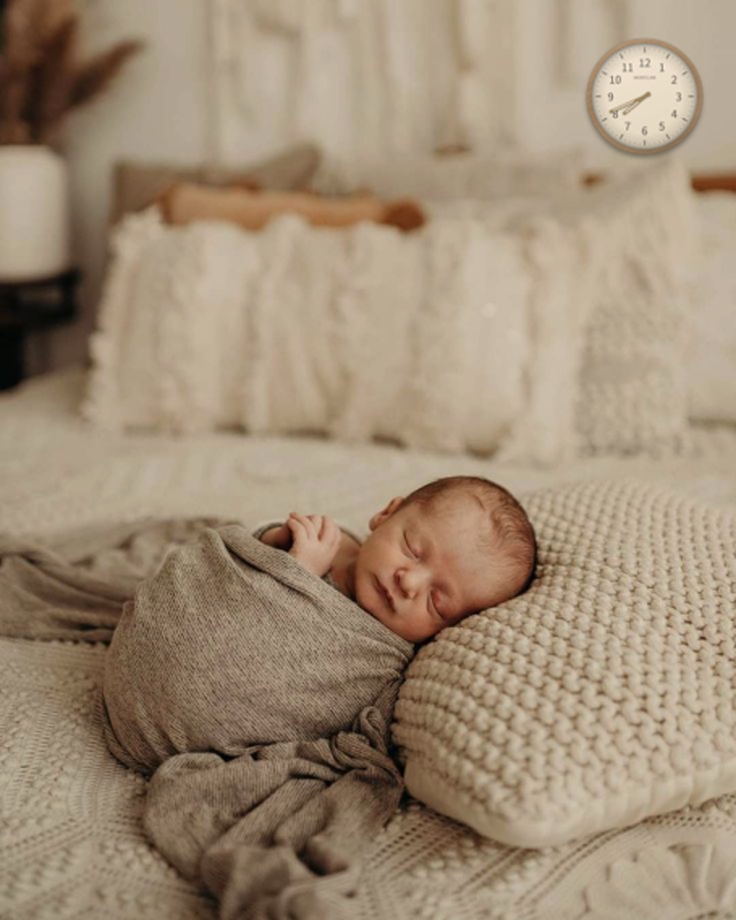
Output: {"hour": 7, "minute": 41}
